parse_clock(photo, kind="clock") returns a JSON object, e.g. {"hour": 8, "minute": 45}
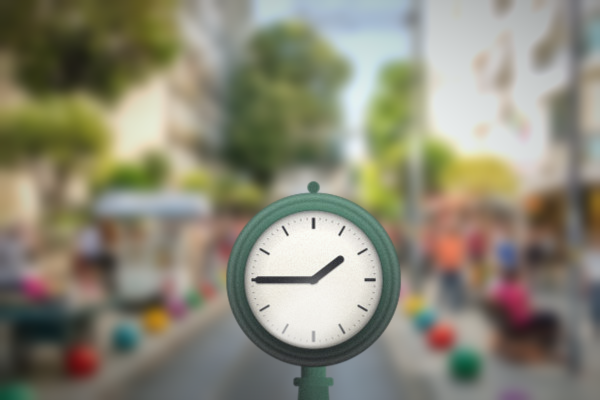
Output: {"hour": 1, "minute": 45}
